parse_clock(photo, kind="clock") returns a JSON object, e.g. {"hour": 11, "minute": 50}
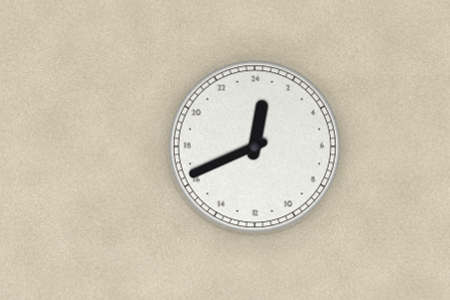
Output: {"hour": 0, "minute": 41}
